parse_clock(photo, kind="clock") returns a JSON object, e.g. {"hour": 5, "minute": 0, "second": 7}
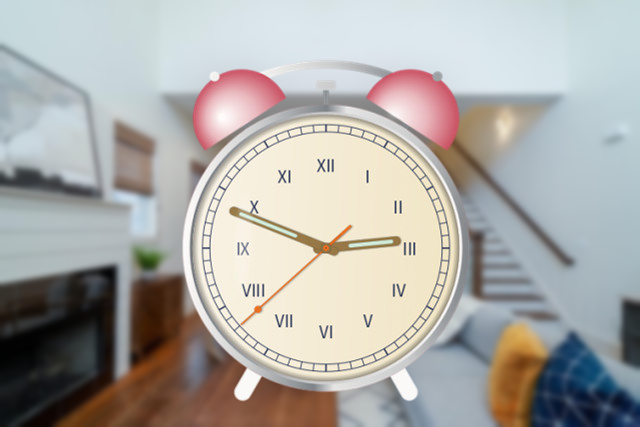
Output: {"hour": 2, "minute": 48, "second": 38}
